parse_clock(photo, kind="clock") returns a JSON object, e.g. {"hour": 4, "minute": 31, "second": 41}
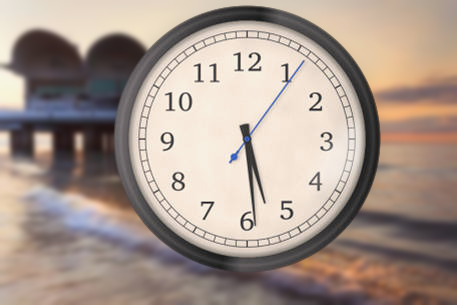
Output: {"hour": 5, "minute": 29, "second": 6}
